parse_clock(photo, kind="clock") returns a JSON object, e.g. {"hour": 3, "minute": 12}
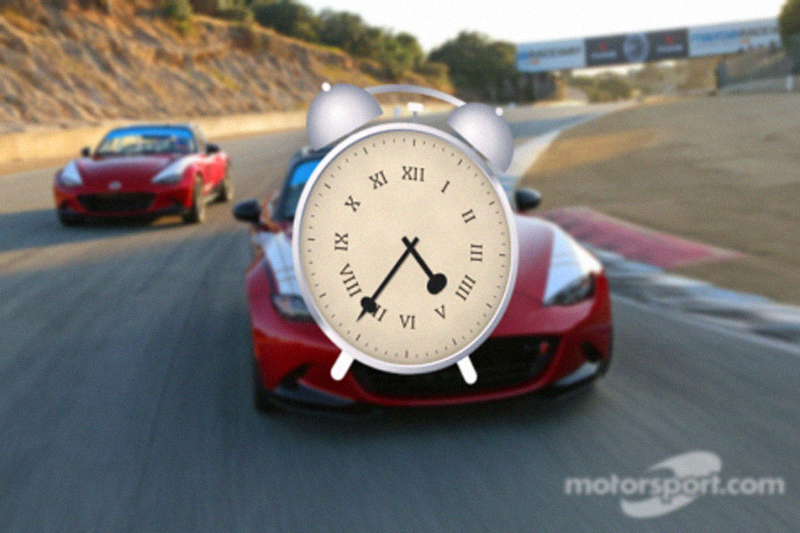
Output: {"hour": 4, "minute": 36}
